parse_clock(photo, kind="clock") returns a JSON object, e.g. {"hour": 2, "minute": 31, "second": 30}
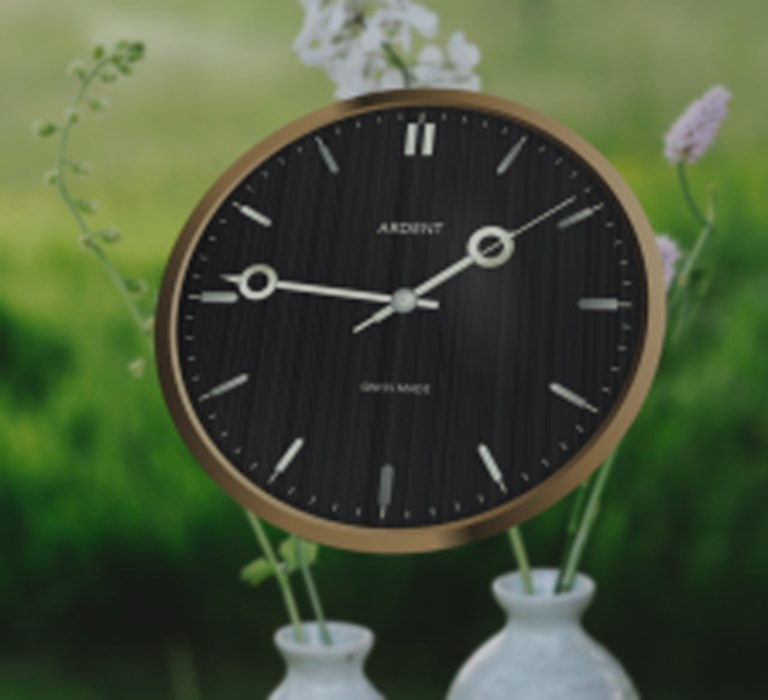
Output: {"hour": 1, "minute": 46, "second": 9}
